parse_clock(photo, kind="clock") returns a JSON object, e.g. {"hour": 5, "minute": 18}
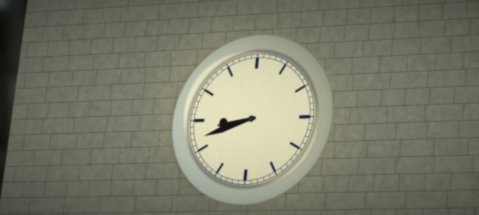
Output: {"hour": 8, "minute": 42}
